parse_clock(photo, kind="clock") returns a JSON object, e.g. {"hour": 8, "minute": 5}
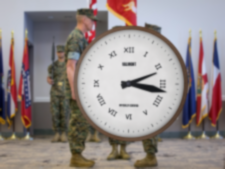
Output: {"hour": 2, "minute": 17}
